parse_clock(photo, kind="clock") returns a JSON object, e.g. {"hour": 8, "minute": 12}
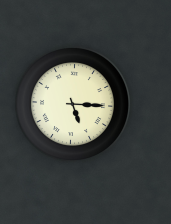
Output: {"hour": 5, "minute": 15}
